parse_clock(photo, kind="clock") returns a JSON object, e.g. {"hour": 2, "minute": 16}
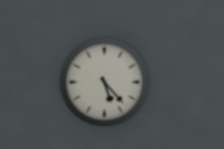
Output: {"hour": 5, "minute": 23}
